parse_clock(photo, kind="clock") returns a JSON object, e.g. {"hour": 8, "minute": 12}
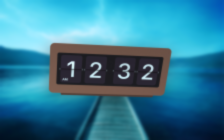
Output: {"hour": 12, "minute": 32}
